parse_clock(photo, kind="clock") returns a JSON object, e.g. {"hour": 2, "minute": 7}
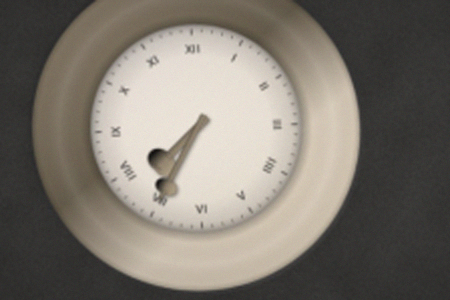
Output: {"hour": 7, "minute": 35}
